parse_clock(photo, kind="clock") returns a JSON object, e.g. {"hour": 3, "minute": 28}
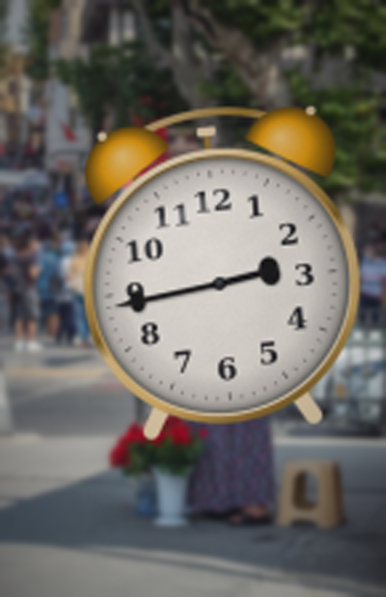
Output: {"hour": 2, "minute": 44}
